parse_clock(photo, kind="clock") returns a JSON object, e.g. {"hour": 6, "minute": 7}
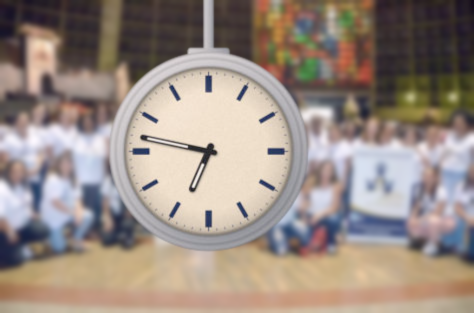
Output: {"hour": 6, "minute": 47}
